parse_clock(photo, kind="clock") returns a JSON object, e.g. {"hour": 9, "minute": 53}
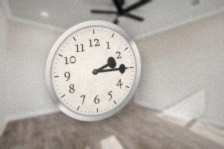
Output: {"hour": 2, "minute": 15}
